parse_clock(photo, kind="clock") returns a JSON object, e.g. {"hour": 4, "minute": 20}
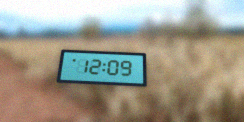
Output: {"hour": 12, "minute": 9}
